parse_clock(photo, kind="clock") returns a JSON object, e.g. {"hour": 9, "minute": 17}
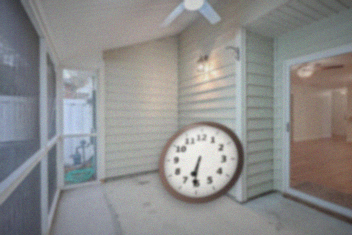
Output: {"hour": 6, "minute": 31}
